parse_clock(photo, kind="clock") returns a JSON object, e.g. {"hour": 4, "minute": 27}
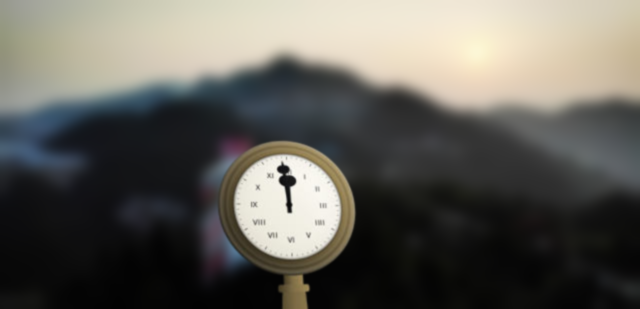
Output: {"hour": 11, "minute": 59}
